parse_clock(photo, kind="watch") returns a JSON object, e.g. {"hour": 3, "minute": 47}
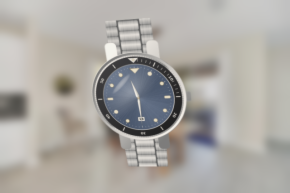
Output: {"hour": 11, "minute": 30}
